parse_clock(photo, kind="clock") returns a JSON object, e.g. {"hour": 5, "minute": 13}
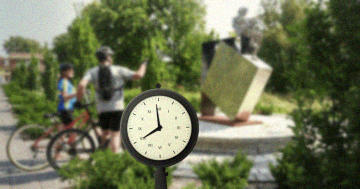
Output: {"hour": 7, "minute": 59}
